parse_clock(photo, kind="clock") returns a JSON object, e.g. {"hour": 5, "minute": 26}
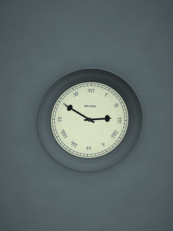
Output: {"hour": 2, "minute": 50}
